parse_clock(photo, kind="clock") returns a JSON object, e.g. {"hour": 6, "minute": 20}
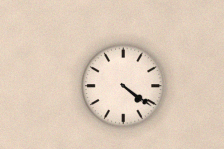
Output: {"hour": 4, "minute": 21}
